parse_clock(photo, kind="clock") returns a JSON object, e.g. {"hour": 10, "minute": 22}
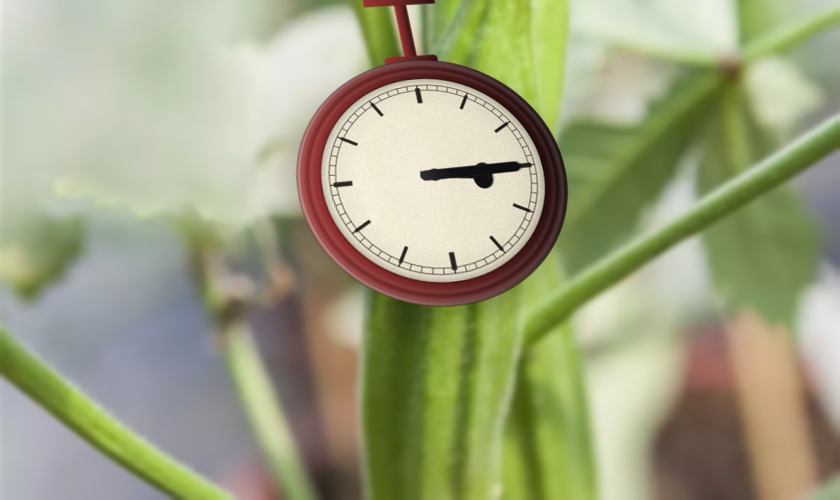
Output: {"hour": 3, "minute": 15}
